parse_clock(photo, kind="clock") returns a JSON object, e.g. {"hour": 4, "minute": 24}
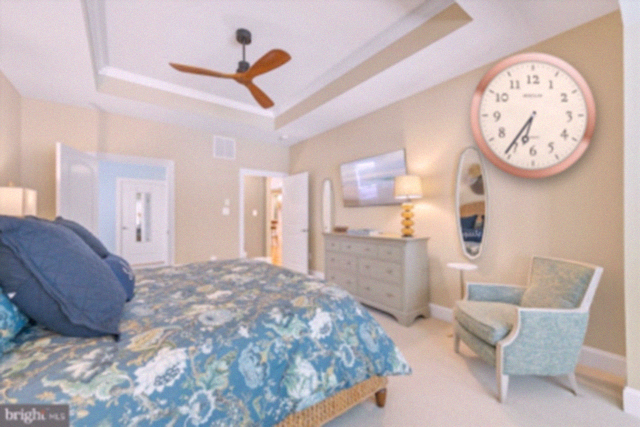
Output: {"hour": 6, "minute": 36}
